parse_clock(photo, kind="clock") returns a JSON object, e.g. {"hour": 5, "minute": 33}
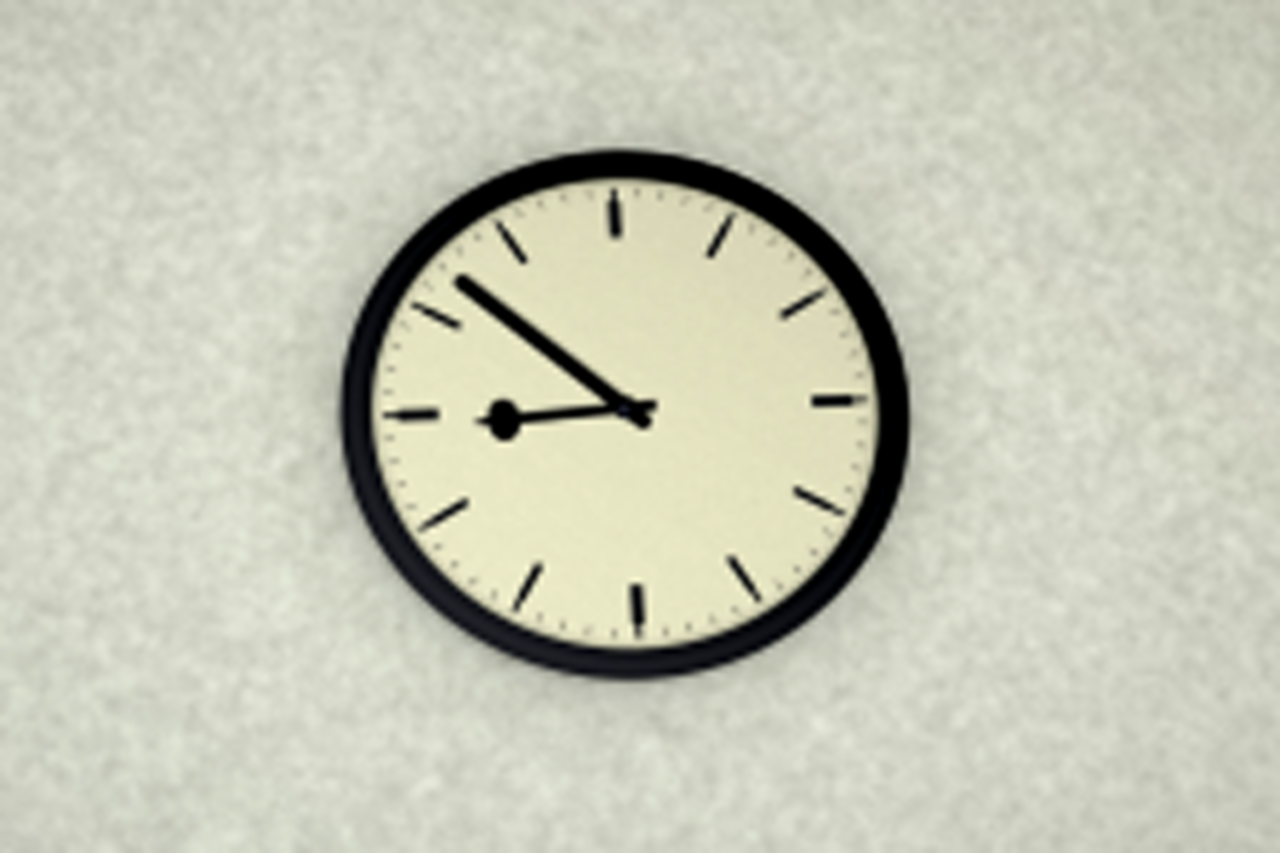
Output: {"hour": 8, "minute": 52}
